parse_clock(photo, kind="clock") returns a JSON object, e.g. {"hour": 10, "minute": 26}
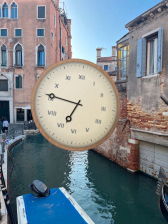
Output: {"hour": 6, "minute": 46}
